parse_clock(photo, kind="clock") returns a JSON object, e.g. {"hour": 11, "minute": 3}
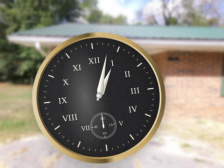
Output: {"hour": 1, "minute": 3}
